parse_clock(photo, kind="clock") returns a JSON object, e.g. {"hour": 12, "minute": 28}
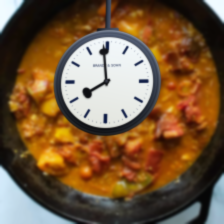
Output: {"hour": 7, "minute": 59}
